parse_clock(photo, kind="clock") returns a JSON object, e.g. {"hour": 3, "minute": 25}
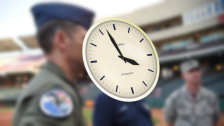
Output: {"hour": 3, "minute": 57}
